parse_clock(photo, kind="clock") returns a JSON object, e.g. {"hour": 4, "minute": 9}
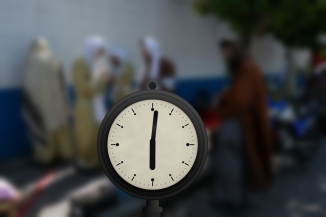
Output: {"hour": 6, "minute": 1}
